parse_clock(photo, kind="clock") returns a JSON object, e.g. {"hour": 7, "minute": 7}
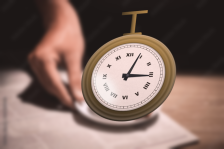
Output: {"hour": 3, "minute": 4}
